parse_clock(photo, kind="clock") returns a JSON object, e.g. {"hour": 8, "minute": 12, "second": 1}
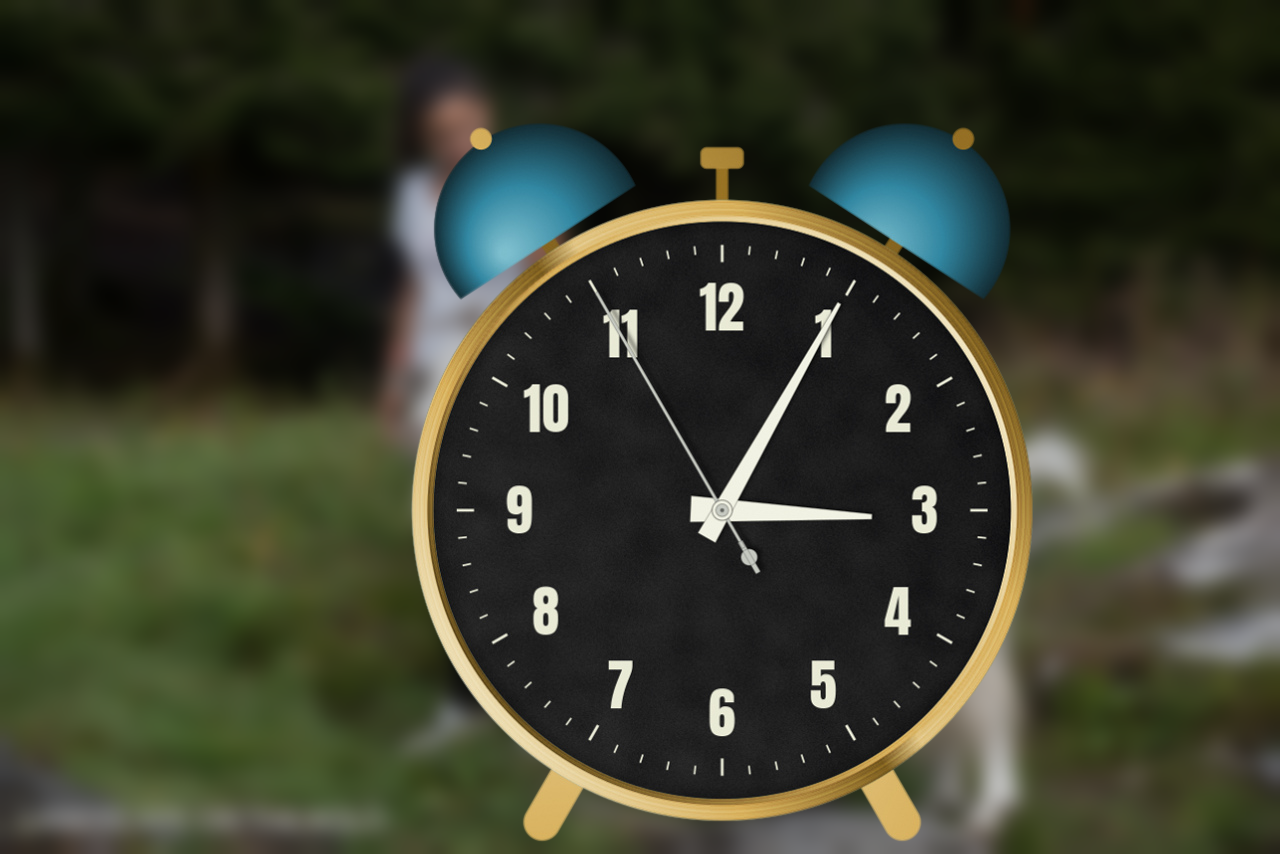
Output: {"hour": 3, "minute": 4, "second": 55}
